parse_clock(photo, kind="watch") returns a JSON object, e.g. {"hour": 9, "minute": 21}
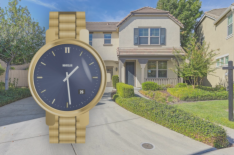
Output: {"hour": 1, "minute": 29}
